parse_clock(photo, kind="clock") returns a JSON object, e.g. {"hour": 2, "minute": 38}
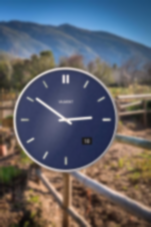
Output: {"hour": 2, "minute": 51}
